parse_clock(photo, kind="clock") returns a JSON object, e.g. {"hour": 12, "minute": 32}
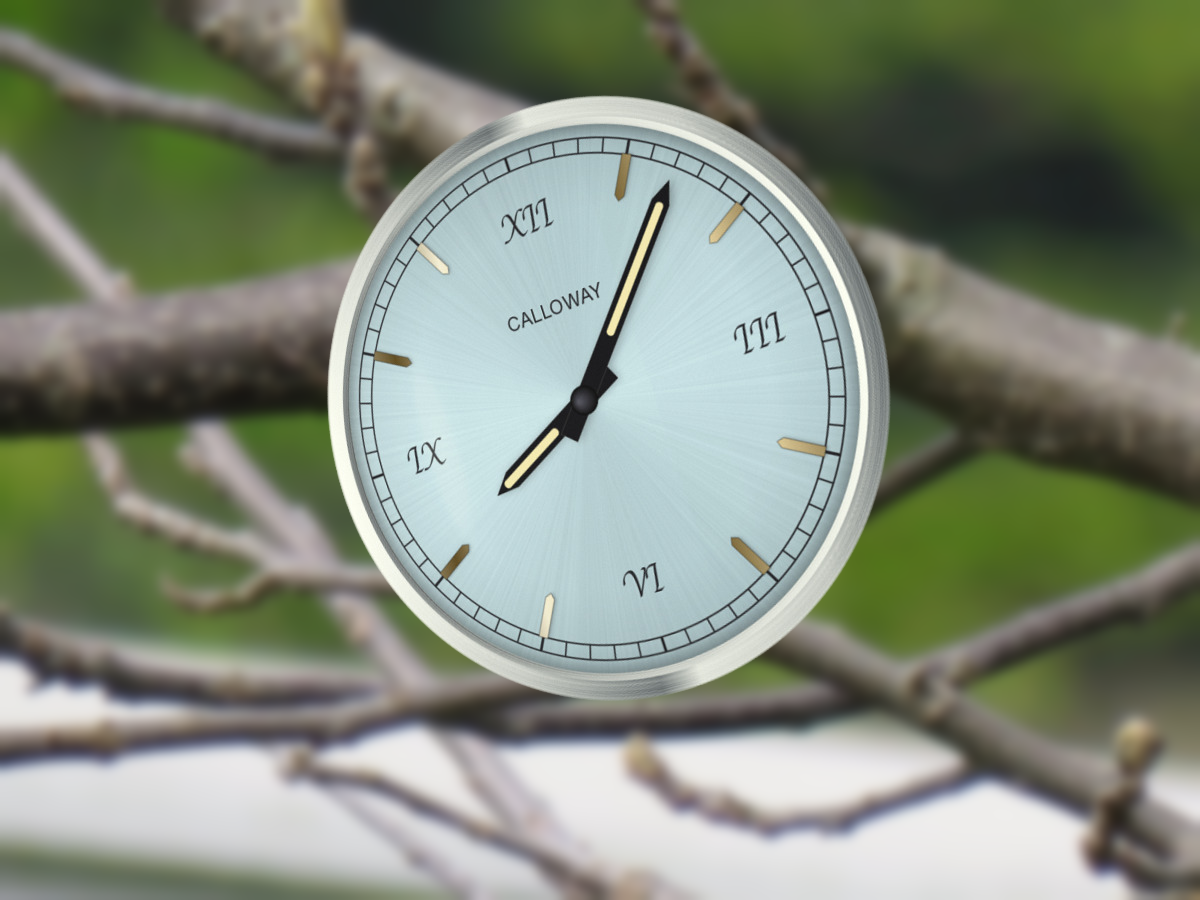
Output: {"hour": 8, "minute": 7}
